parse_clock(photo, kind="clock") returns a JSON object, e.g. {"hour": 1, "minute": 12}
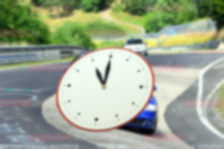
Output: {"hour": 11, "minute": 0}
